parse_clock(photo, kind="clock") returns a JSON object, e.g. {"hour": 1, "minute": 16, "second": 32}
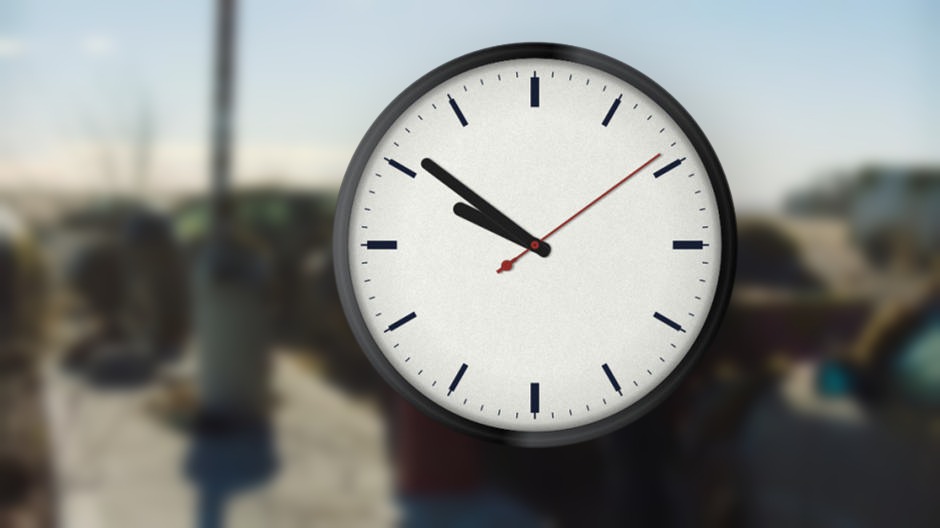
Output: {"hour": 9, "minute": 51, "second": 9}
